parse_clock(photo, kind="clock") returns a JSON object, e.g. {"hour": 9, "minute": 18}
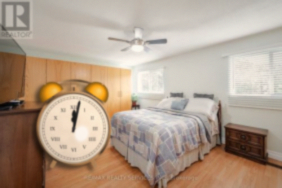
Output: {"hour": 12, "minute": 2}
